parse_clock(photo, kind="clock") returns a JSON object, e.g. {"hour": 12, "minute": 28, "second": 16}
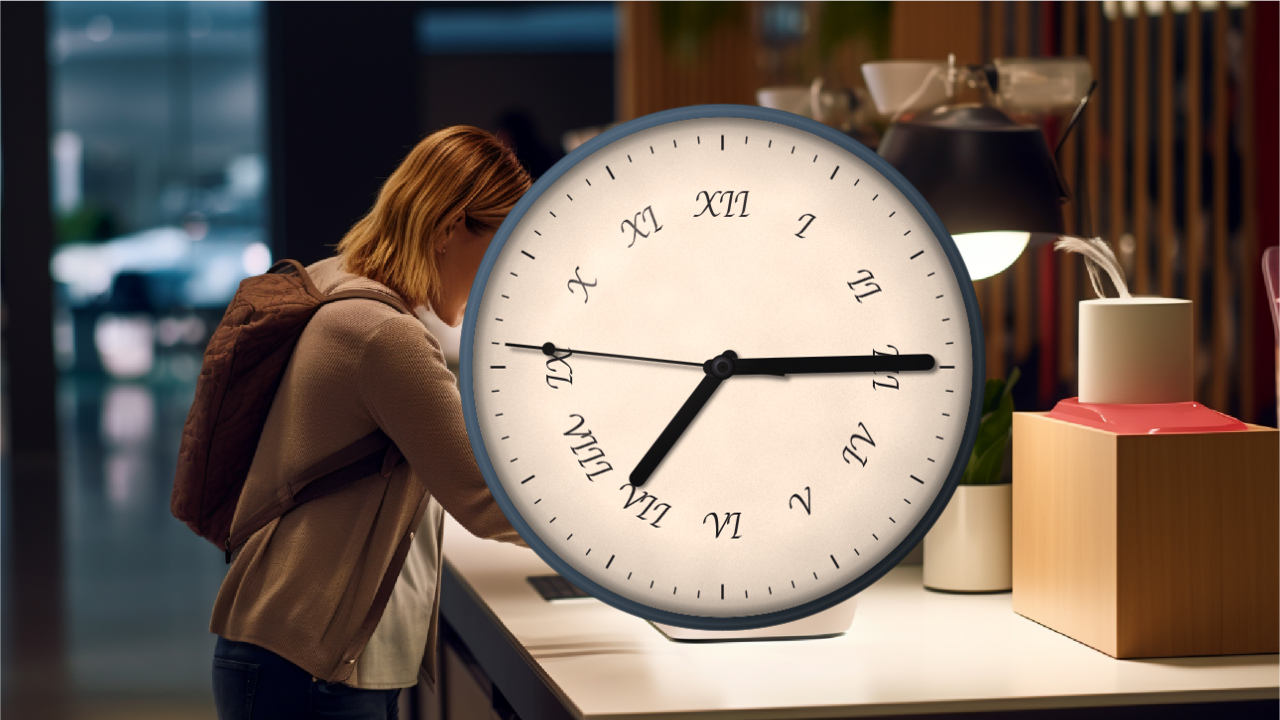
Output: {"hour": 7, "minute": 14, "second": 46}
